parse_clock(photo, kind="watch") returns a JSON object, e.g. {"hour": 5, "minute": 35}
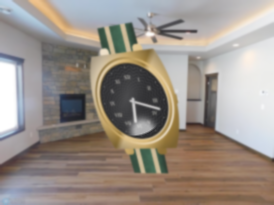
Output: {"hour": 6, "minute": 18}
